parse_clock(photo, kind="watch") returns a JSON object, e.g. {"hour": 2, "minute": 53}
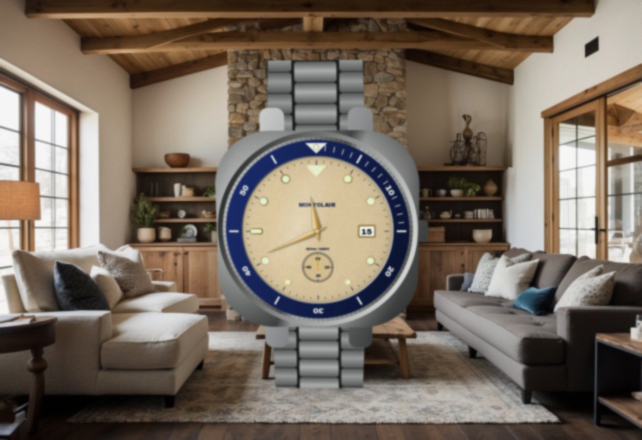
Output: {"hour": 11, "minute": 41}
